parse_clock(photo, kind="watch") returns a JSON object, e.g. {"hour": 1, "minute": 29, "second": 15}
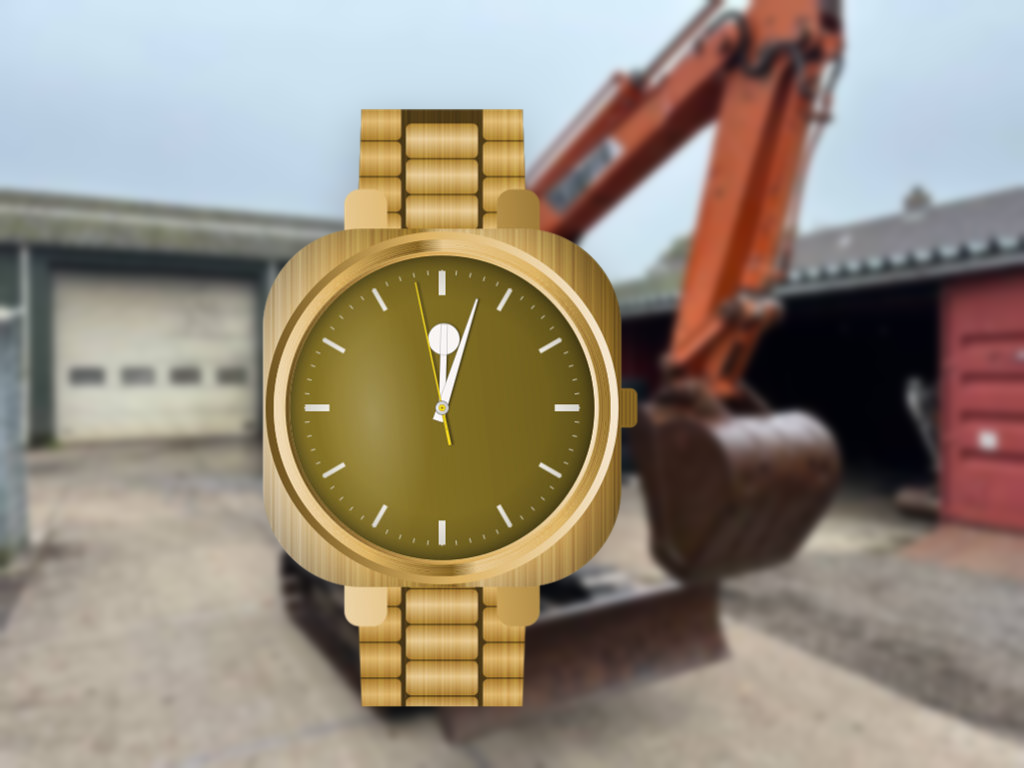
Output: {"hour": 12, "minute": 2, "second": 58}
